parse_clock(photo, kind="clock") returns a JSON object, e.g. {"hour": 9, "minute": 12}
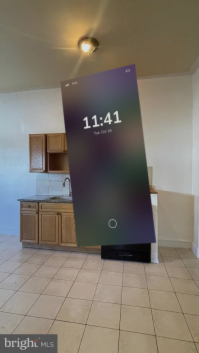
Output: {"hour": 11, "minute": 41}
